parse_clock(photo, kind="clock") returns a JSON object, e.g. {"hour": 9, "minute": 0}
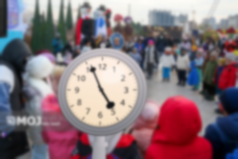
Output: {"hour": 4, "minute": 56}
